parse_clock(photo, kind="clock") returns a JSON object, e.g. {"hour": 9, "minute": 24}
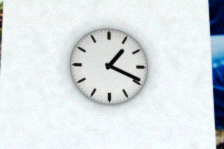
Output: {"hour": 1, "minute": 19}
